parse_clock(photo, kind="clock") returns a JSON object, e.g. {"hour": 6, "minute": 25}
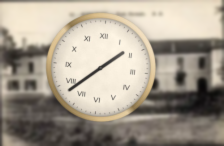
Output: {"hour": 1, "minute": 38}
